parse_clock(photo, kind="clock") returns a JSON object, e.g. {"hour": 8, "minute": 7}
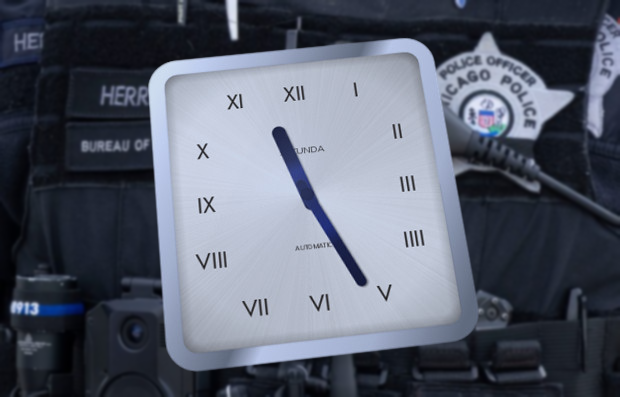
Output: {"hour": 11, "minute": 26}
